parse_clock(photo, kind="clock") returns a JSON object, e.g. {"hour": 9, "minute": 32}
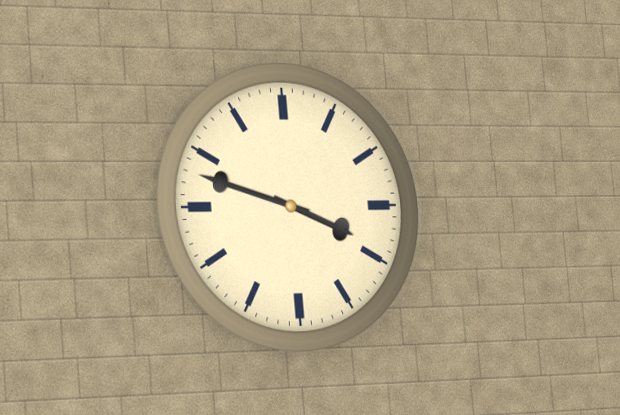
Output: {"hour": 3, "minute": 48}
